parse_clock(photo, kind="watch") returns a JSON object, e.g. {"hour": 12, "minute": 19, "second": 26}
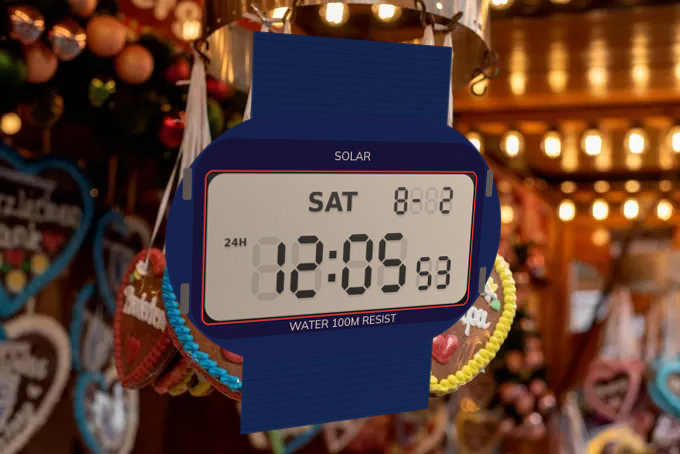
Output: {"hour": 12, "minute": 5, "second": 53}
